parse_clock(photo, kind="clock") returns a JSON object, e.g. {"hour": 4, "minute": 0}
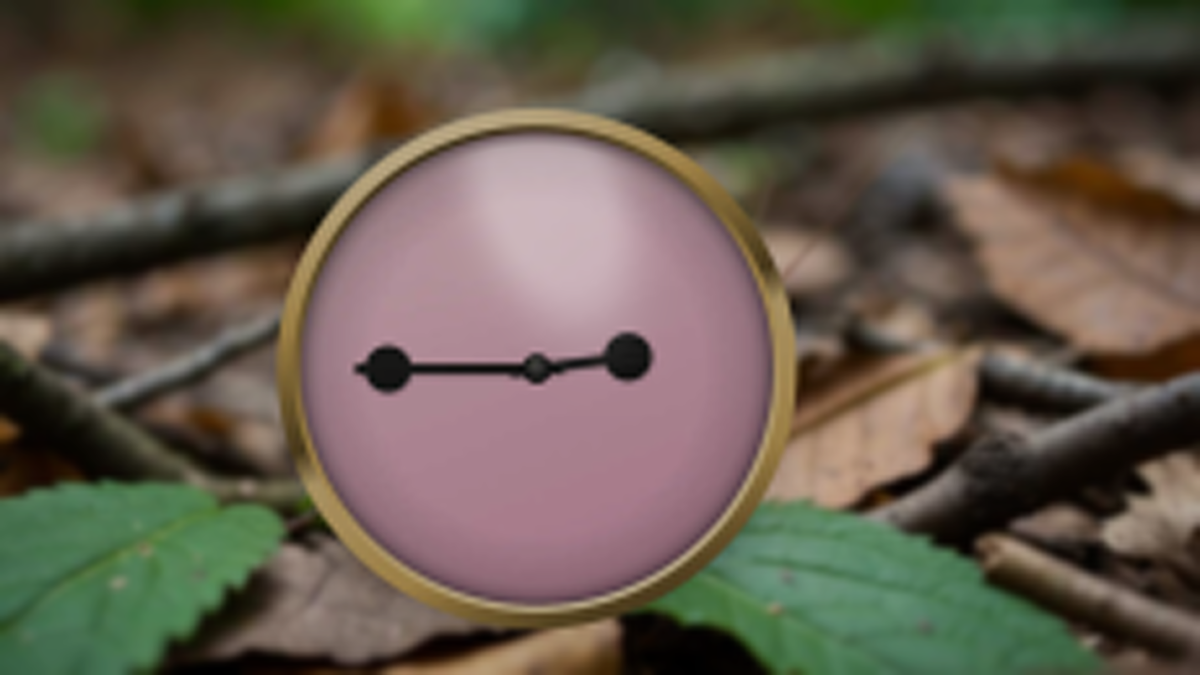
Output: {"hour": 2, "minute": 45}
